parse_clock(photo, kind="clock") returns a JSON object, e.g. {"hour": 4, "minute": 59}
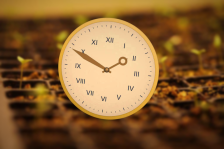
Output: {"hour": 1, "minute": 49}
